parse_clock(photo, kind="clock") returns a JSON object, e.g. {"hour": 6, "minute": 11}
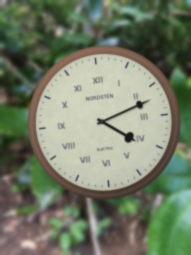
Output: {"hour": 4, "minute": 12}
